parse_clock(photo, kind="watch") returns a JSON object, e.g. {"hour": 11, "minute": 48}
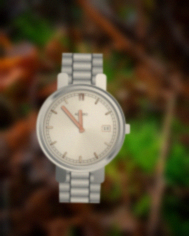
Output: {"hour": 11, "minute": 53}
